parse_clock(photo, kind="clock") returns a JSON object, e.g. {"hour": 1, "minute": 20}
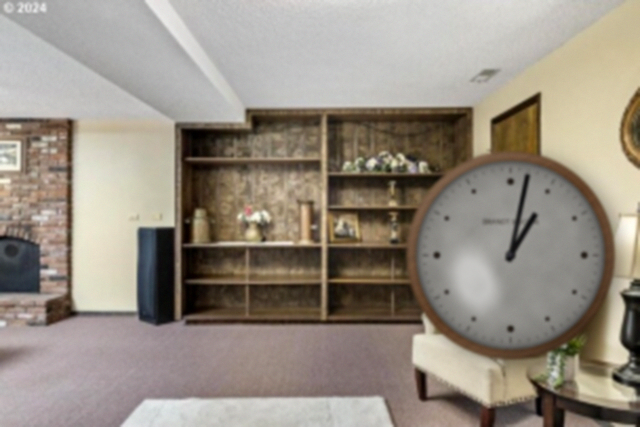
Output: {"hour": 1, "minute": 2}
